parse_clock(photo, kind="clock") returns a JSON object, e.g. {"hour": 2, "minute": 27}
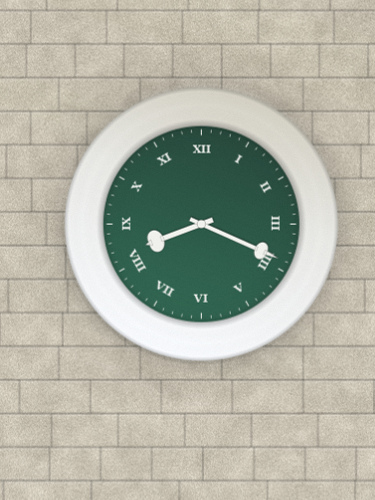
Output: {"hour": 8, "minute": 19}
